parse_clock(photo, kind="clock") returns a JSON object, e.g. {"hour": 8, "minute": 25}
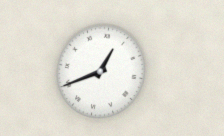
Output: {"hour": 12, "minute": 40}
